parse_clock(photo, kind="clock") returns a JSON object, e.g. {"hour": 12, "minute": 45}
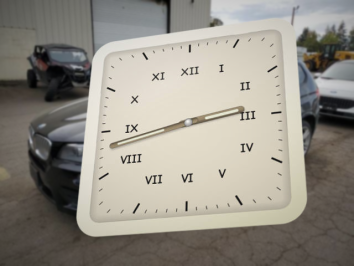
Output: {"hour": 2, "minute": 43}
